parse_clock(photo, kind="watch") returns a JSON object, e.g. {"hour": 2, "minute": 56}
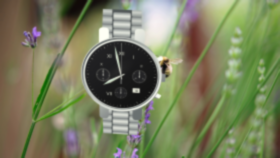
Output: {"hour": 7, "minute": 58}
